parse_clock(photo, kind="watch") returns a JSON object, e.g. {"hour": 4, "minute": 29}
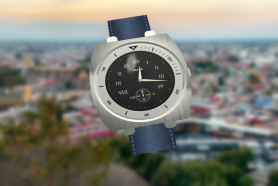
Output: {"hour": 12, "minute": 17}
